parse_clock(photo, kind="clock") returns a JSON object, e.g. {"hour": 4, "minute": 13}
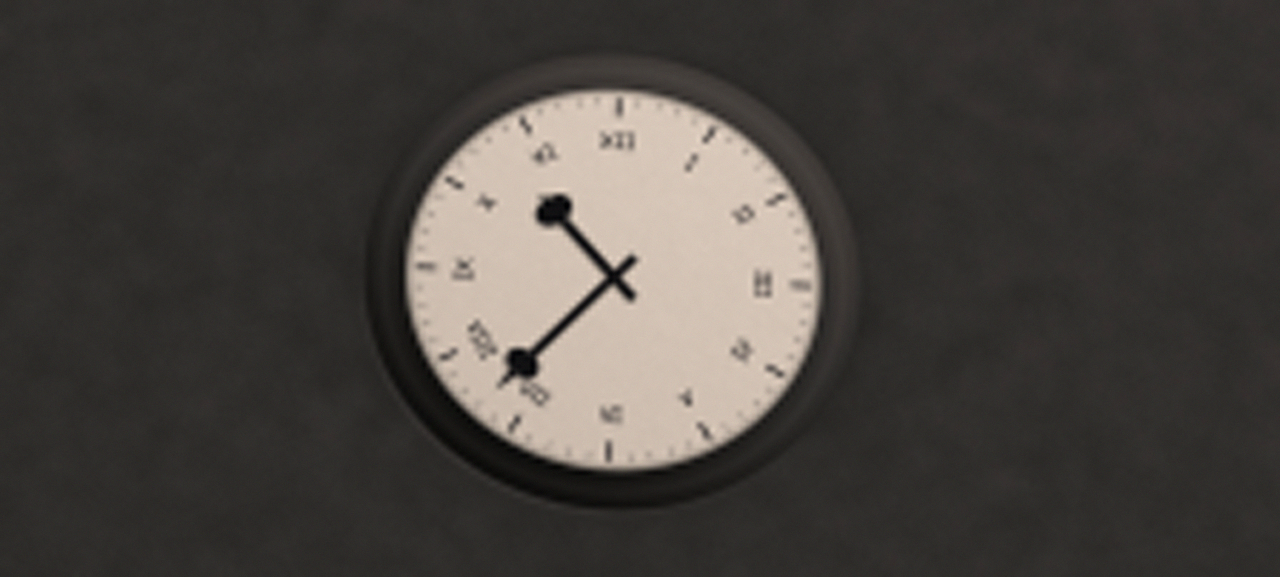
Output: {"hour": 10, "minute": 37}
